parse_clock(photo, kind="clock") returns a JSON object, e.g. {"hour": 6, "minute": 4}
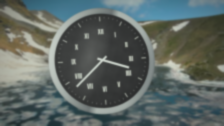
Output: {"hour": 3, "minute": 38}
